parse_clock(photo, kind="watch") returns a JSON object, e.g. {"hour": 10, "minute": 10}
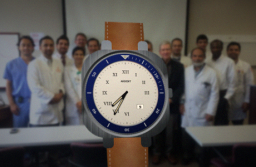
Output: {"hour": 7, "minute": 35}
